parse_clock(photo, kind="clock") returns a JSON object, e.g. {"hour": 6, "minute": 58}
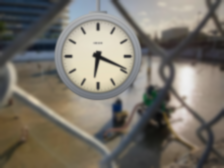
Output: {"hour": 6, "minute": 19}
